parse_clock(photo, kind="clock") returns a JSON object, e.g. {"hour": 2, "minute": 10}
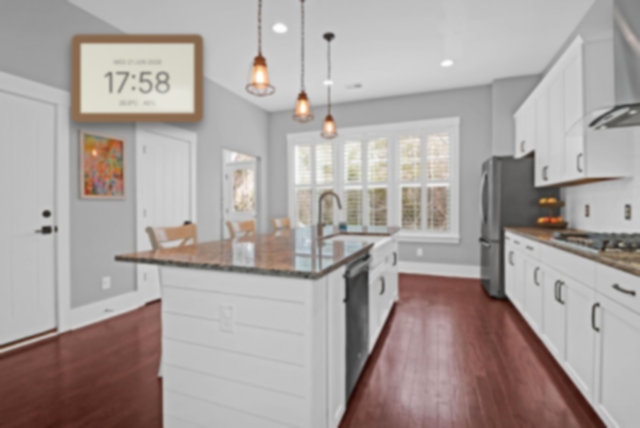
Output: {"hour": 17, "minute": 58}
